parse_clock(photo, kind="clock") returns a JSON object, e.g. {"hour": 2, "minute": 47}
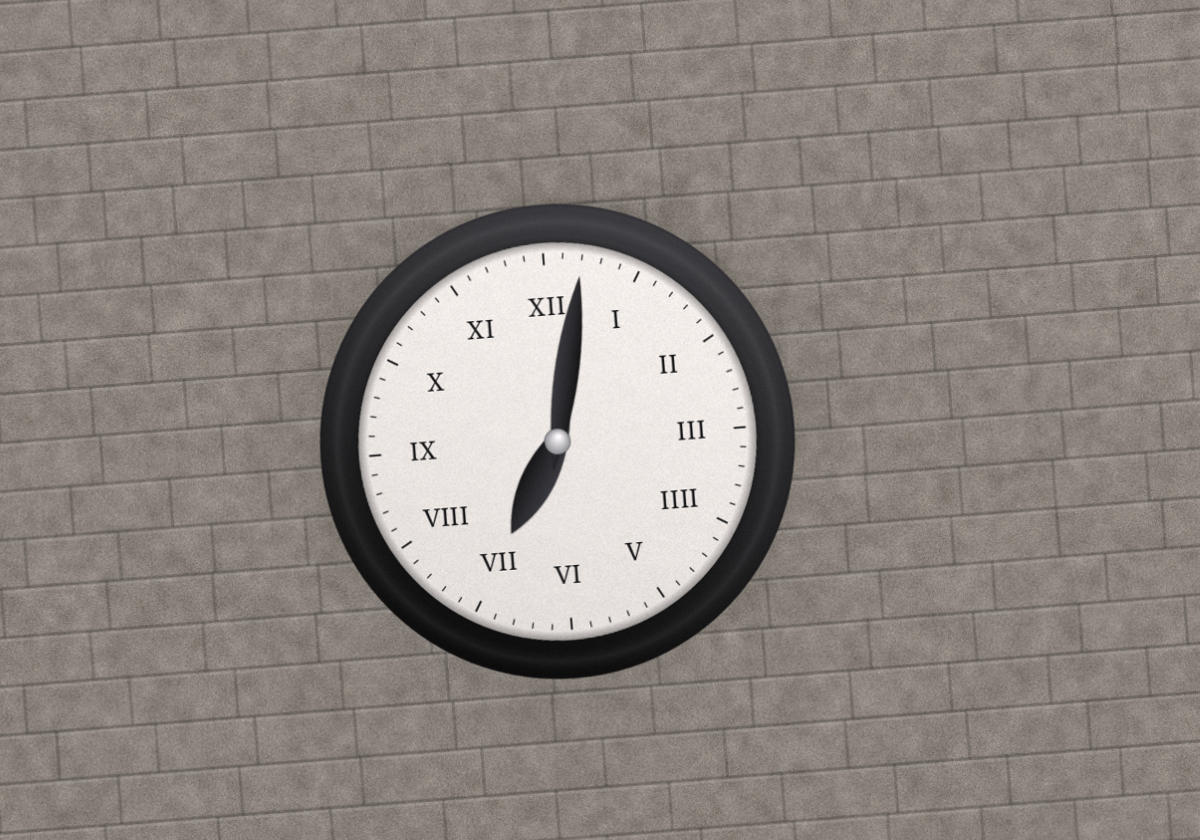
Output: {"hour": 7, "minute": 2}
